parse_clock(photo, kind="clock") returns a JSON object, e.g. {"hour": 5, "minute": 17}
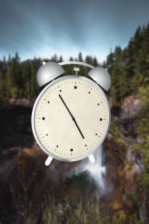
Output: {"hour": 4, "minute": 54}
